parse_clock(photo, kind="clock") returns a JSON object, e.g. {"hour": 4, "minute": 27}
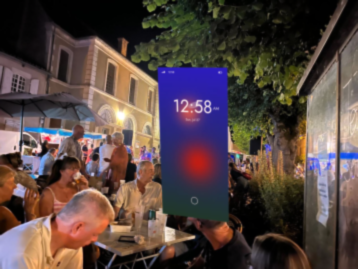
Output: {"hour": 12, "minute": 58}
